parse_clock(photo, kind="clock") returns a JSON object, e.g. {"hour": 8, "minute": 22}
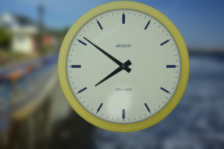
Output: {"hour": 7, "minute": 51}
